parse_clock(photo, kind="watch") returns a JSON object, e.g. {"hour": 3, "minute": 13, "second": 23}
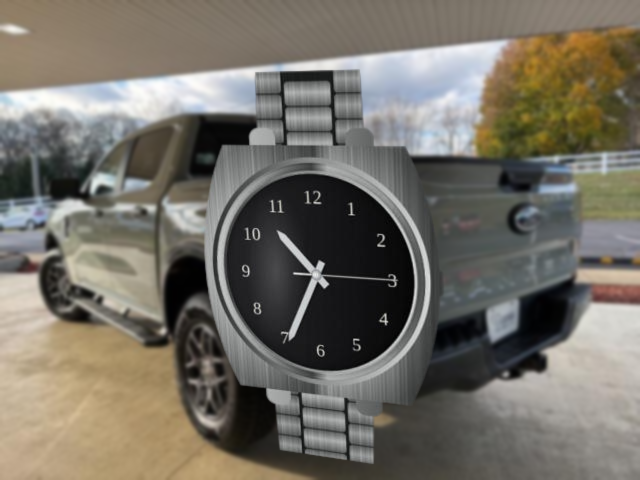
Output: {"hour": 10, "minute": 34, "second": 15}
